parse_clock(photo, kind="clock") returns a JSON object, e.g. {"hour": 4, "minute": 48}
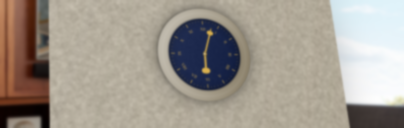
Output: {"hour": 6, "minute": 3}
